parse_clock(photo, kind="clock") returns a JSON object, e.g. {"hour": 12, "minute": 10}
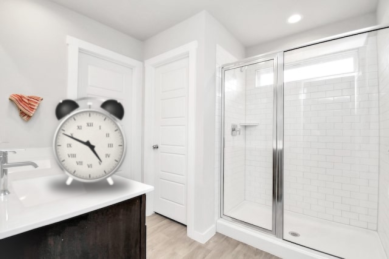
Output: {"hour": 4, "minute": 49}
